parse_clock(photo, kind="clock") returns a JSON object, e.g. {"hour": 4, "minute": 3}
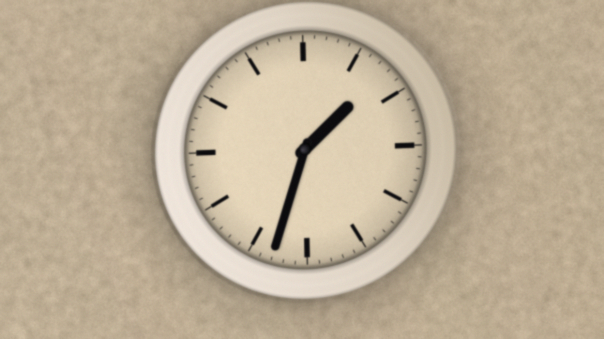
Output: {"hour": 1, "minute": 33}
